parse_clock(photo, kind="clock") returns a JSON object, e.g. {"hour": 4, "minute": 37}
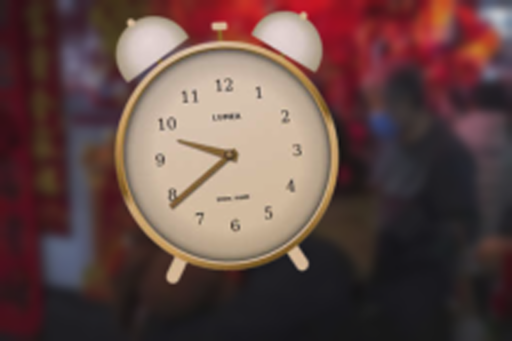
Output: {"hour": 9, "minute": 39}
